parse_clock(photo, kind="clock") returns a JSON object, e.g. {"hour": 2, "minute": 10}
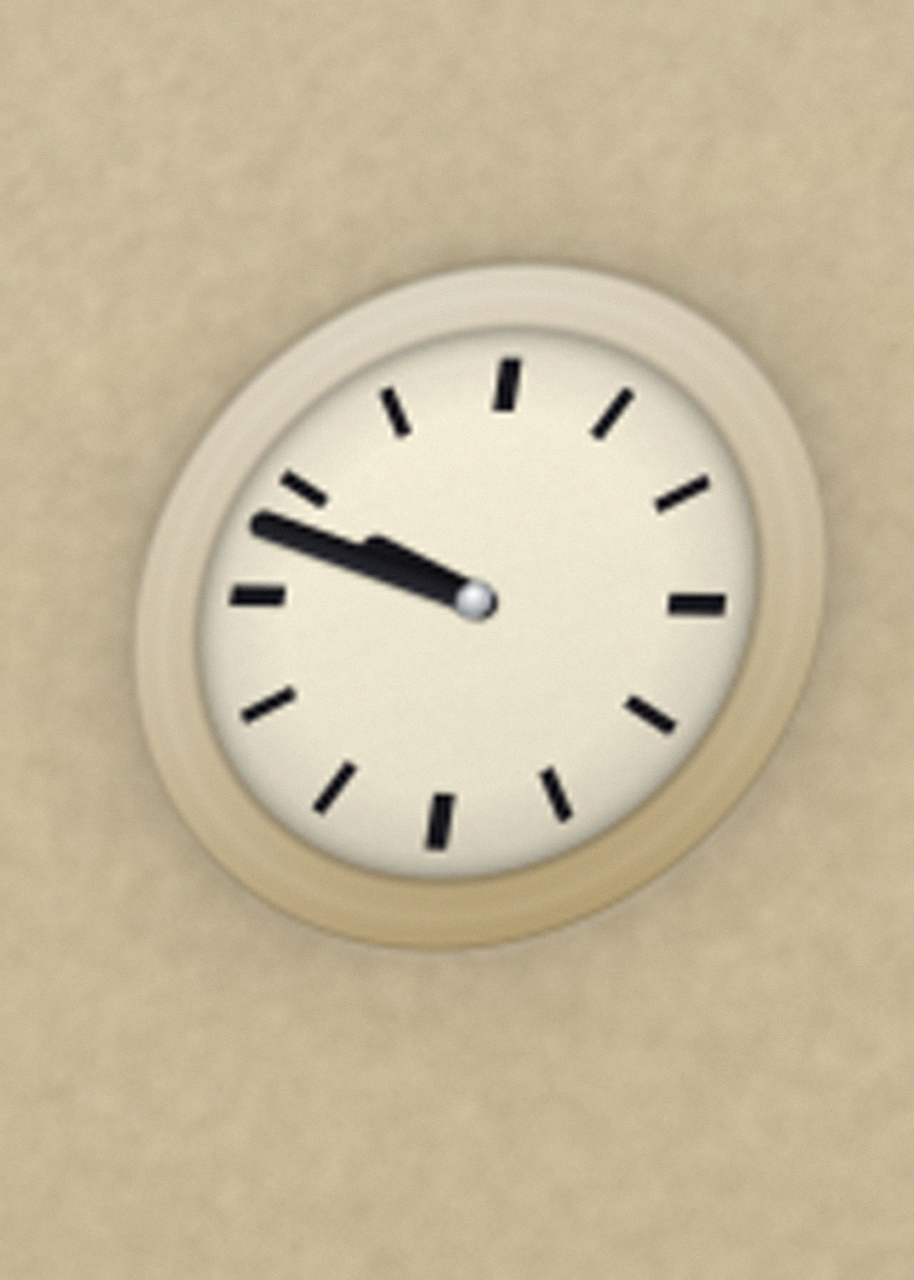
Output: {"hour": 9, "minute": 48}
